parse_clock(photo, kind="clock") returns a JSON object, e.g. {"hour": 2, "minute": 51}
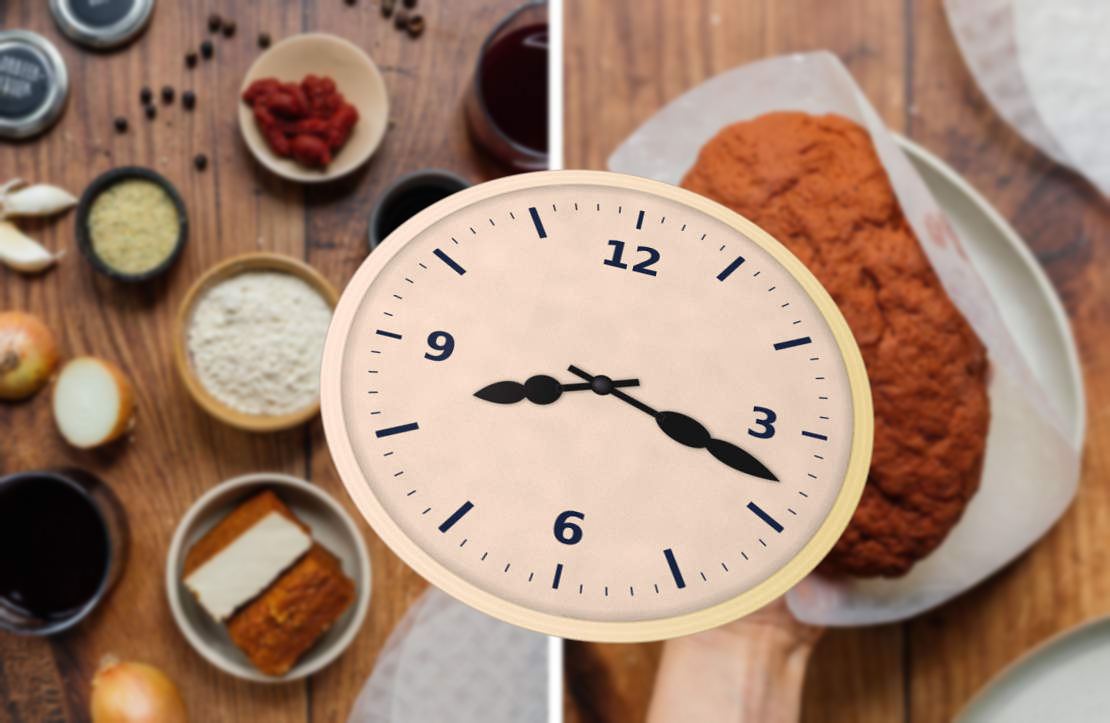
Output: {"hour": 8, "minute": 18}
